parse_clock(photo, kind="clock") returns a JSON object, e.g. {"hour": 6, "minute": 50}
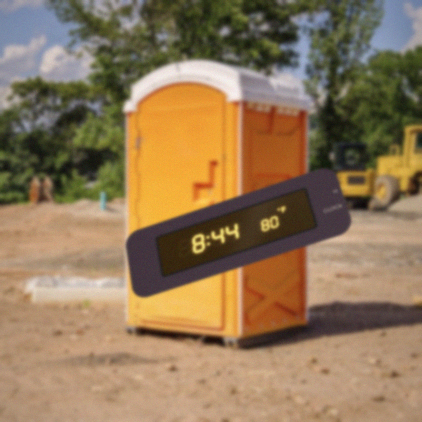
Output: {"hour": 8, "minute": 44}
